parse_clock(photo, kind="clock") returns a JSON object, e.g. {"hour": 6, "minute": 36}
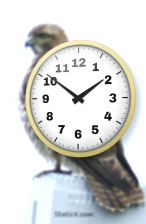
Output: {"hour": 1, "minute": 51}
